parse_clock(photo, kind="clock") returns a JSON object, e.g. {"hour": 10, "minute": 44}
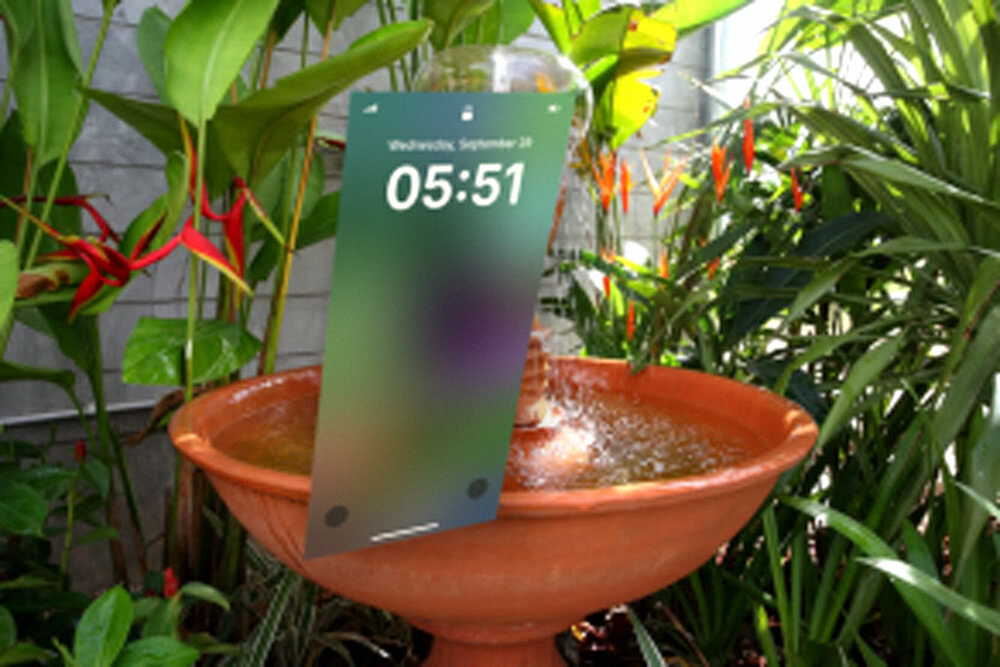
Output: {"hour": 5, "minute": 51}
